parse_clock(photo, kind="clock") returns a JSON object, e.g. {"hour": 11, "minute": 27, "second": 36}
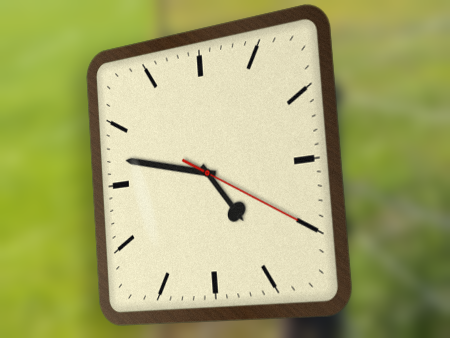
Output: {"hour": 4, "minute": 47, "second": 20}
